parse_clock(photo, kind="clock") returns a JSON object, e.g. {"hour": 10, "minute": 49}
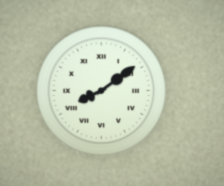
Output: {"hour": 8, "minute": 9}
